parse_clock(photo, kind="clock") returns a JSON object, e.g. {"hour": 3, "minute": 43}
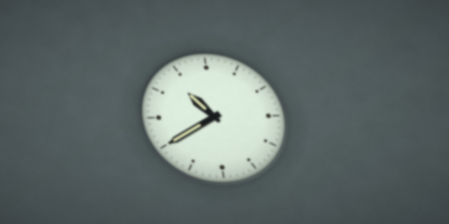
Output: {"hour": 10, "minute": 40}
